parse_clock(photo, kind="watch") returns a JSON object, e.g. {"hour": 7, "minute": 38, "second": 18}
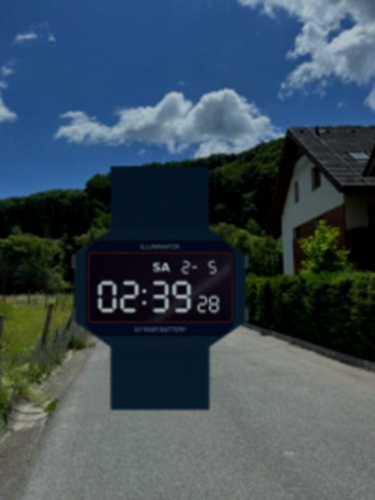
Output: {"hour": 2, "minute": 39, "second": 28}
